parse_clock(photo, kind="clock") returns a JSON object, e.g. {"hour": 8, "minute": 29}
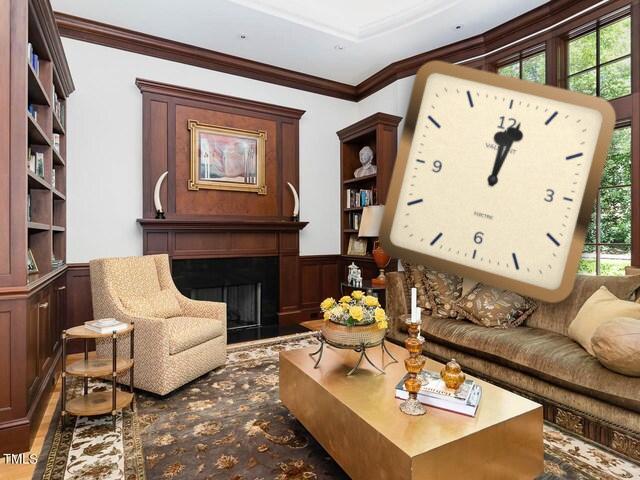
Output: {"hour": 12, "minute": 2}
